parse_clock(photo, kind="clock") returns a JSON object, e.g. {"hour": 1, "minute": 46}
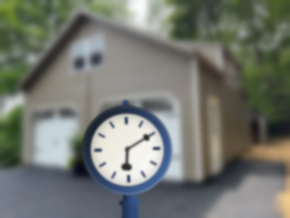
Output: {"hour": 6, "minute": 10}
